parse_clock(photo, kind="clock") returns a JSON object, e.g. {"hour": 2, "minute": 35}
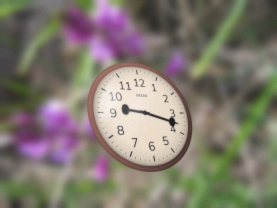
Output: {"hour": 9, "minute": 18}
